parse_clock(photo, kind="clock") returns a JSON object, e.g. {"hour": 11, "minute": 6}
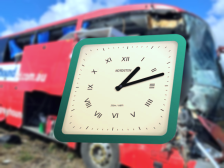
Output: {"hour": 1, "minute": 12}
